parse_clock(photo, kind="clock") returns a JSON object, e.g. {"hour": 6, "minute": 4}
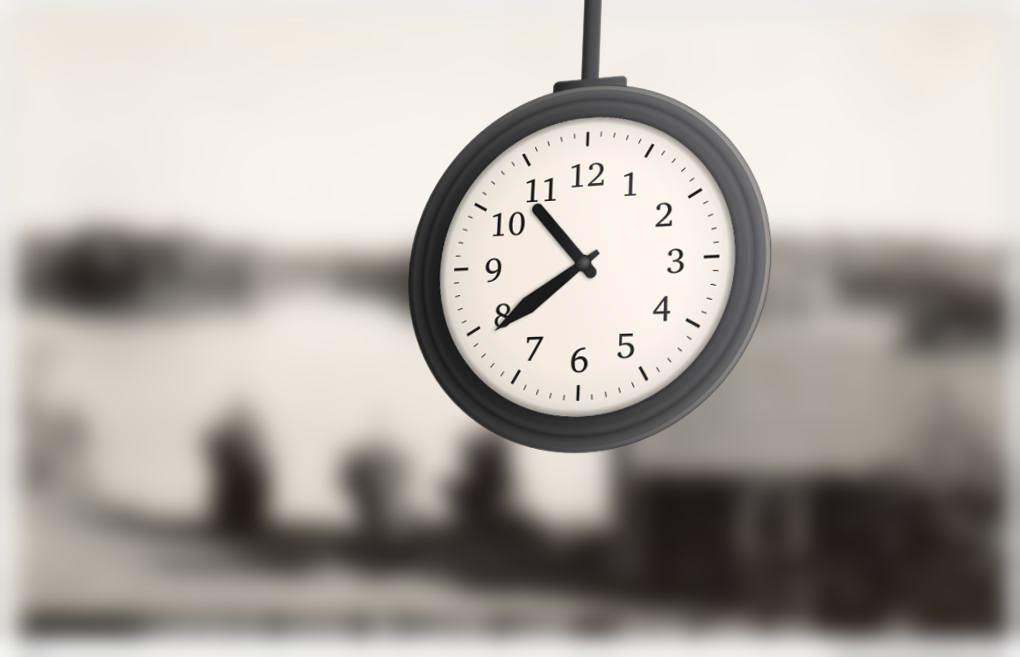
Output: {"hour": 10, "minute": 39}
